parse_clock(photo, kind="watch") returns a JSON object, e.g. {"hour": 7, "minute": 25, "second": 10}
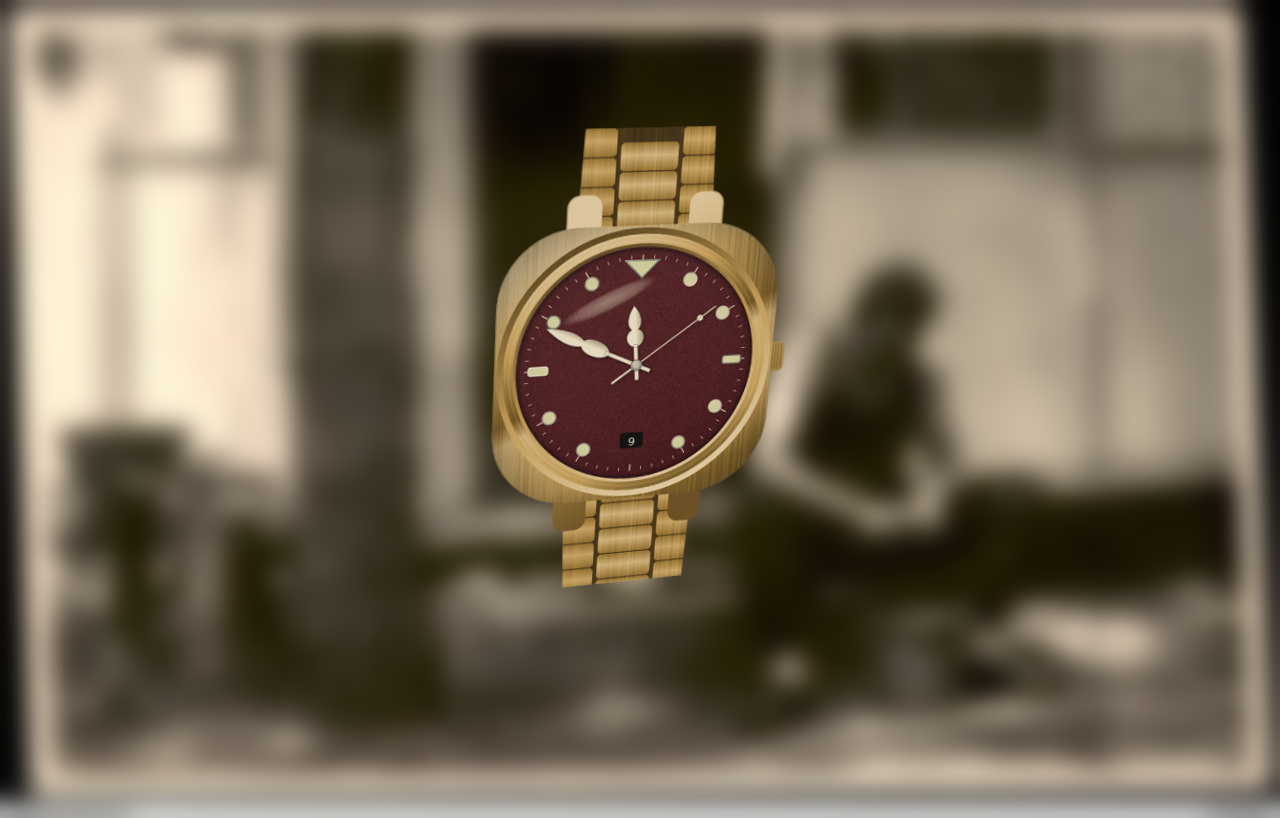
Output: {"hour": 11, "minute": 49, "second": 9}
